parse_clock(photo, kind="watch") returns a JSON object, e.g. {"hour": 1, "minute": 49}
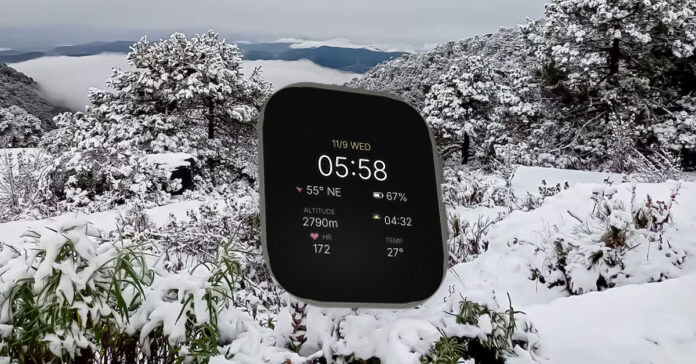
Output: {"hour": 5, "minute": 58}
